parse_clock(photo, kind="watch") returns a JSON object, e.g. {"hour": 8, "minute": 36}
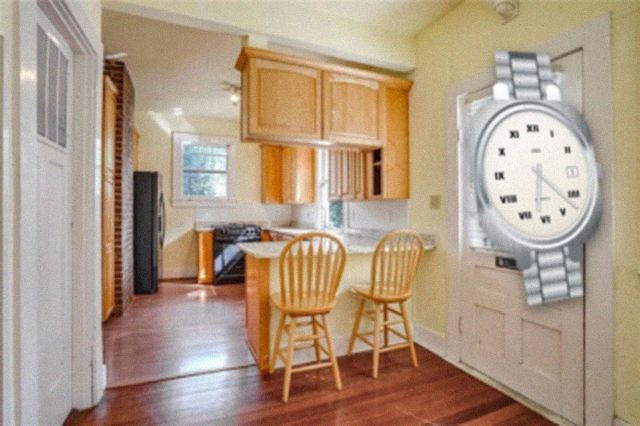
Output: {"hour": 6, "minute": 22}
